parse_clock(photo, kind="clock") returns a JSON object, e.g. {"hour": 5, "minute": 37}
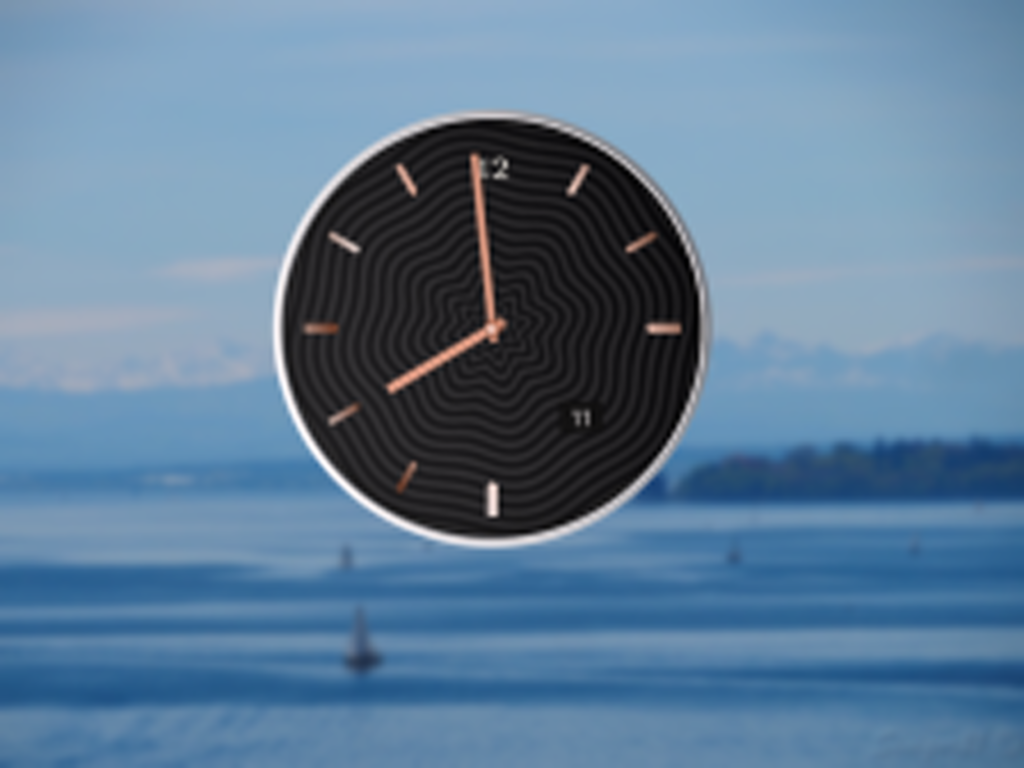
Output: {"hour": 7, "minute": 59}
